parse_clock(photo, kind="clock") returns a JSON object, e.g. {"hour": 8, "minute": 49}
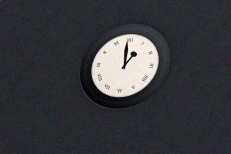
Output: {"hour": 12, "minute": 59}
